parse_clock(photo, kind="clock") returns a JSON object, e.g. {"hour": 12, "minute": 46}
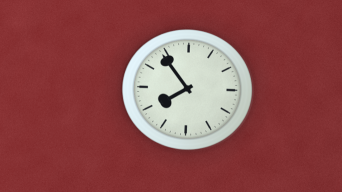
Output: {"hour": 7, "minute": 54}
